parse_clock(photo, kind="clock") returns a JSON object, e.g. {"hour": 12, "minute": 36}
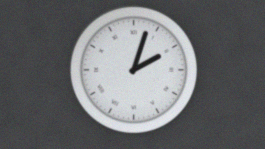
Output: {"hour": 2, "minute": 3}
